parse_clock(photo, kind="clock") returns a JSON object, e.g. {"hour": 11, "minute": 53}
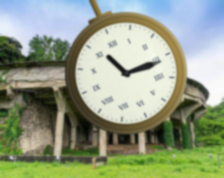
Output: {"hour": 11, "minute": 16}
